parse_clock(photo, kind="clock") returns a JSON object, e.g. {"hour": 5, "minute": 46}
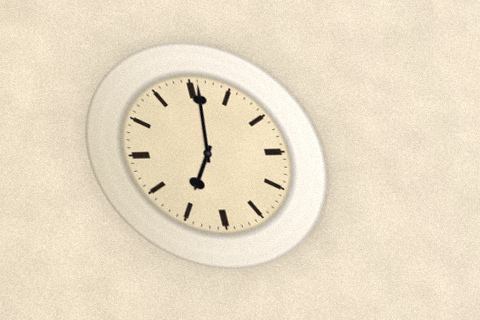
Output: {"hour": 7, "minute": 1}
